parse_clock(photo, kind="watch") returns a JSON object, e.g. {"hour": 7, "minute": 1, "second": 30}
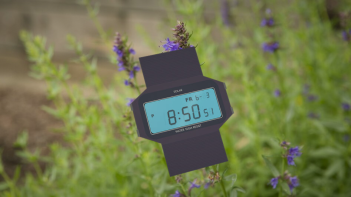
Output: {"hour": 8, "minute": 50, "second": 51}
